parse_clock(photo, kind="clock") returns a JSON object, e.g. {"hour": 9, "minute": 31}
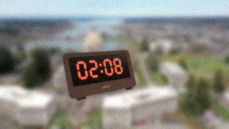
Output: {"hour": 2, "minute": 8}
